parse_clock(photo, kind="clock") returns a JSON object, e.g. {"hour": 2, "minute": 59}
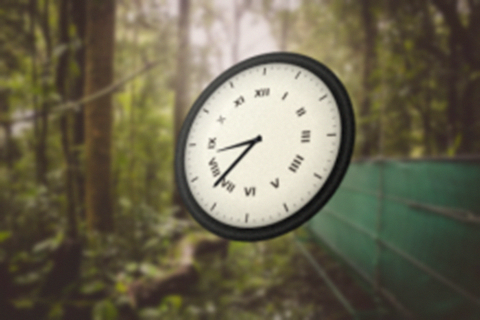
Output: {"hour": 8, "minute": 37}
